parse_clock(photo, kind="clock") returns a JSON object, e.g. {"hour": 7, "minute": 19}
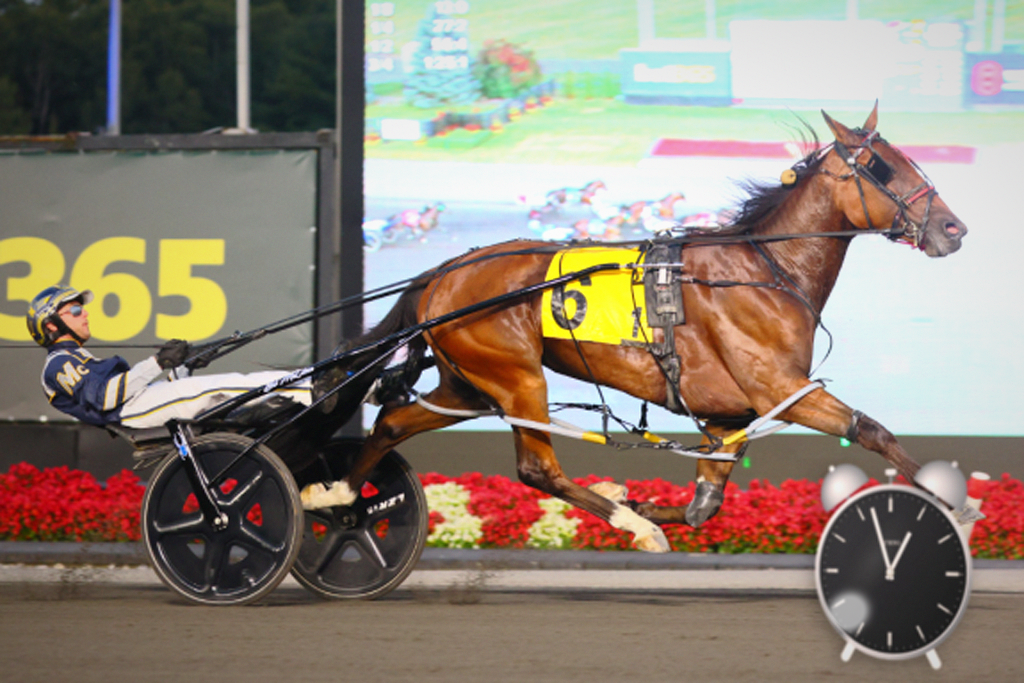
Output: {"hour": 12, "minute": 57}
